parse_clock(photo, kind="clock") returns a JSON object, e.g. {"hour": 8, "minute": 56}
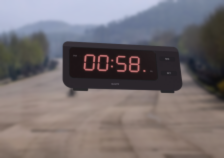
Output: {"hour": 0, "minute": 58}
